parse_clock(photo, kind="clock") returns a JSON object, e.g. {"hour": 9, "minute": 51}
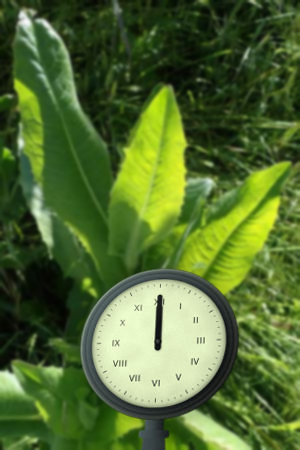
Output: {"hour": 12, "minute": 0}
